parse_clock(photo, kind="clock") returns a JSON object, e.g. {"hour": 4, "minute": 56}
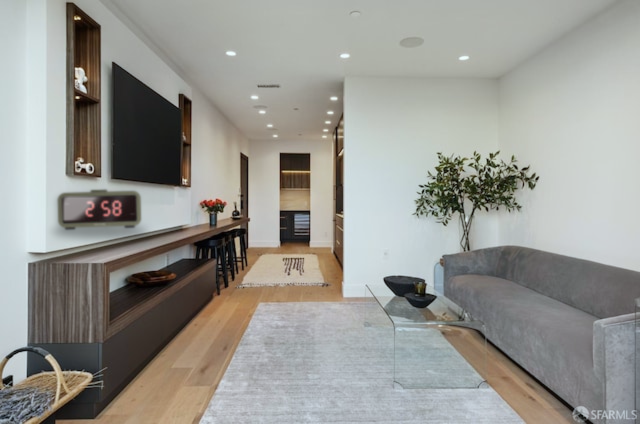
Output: {"hour": 2, "minute": 58}
